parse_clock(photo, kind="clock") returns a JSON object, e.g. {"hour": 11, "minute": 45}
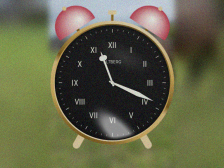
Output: {"hour": 11, "minute": 19}
